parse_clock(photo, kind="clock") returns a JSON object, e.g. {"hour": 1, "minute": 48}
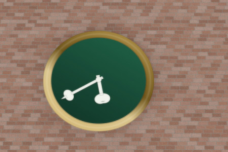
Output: {"hour": 5, "minute": 40}
